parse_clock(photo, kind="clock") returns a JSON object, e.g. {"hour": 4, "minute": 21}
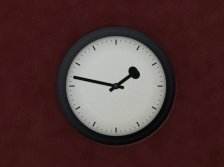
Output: {"hour": 1, "minute": 47}
